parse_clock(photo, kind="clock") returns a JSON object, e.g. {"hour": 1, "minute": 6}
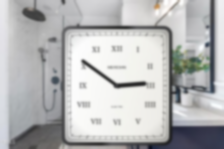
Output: {"hour": 2, "minute": 51}
